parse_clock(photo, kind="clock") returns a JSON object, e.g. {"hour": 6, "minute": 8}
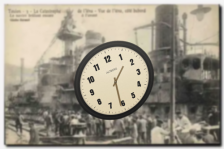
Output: {"hour": 1, "minute": 31}
